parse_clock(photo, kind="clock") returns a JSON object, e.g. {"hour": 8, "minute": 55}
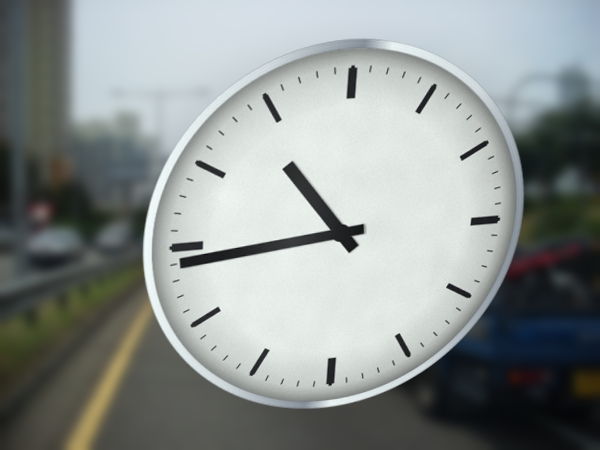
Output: {"hour": 10, "minute": 44}
